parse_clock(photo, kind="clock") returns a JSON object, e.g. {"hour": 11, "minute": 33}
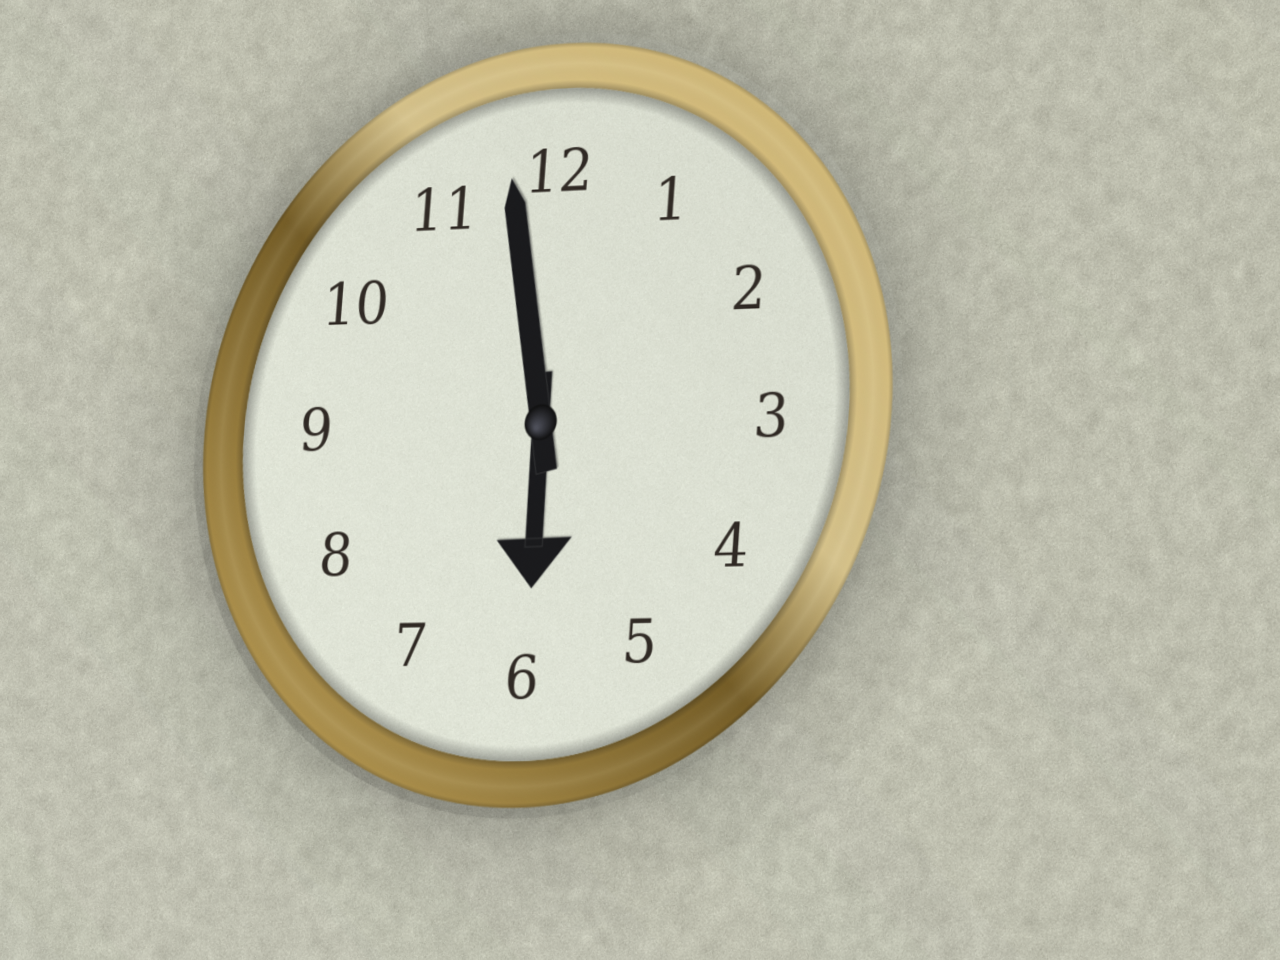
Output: {"hour": 5, "minute": 58}
